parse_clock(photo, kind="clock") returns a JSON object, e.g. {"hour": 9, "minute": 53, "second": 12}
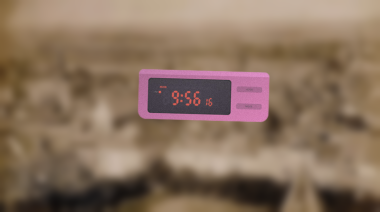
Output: {"hour": 9, "minute": 56, "second": 16}
